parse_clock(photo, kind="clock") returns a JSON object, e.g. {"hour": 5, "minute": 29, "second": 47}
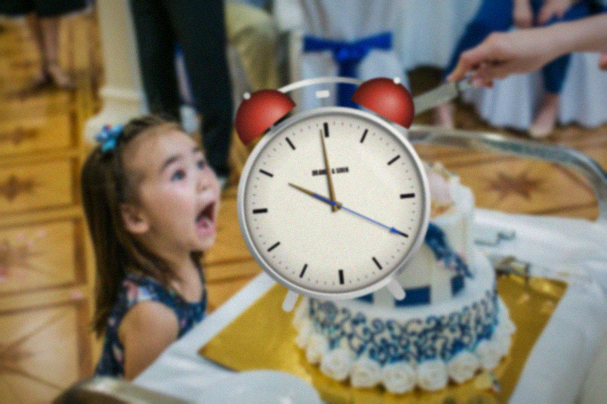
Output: {"hour": 9, "minute": 59, "second": 20}
